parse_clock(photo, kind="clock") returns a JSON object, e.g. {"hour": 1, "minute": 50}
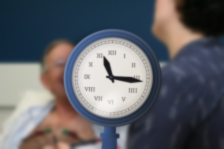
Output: {"hour": 11, "minute": 16}
